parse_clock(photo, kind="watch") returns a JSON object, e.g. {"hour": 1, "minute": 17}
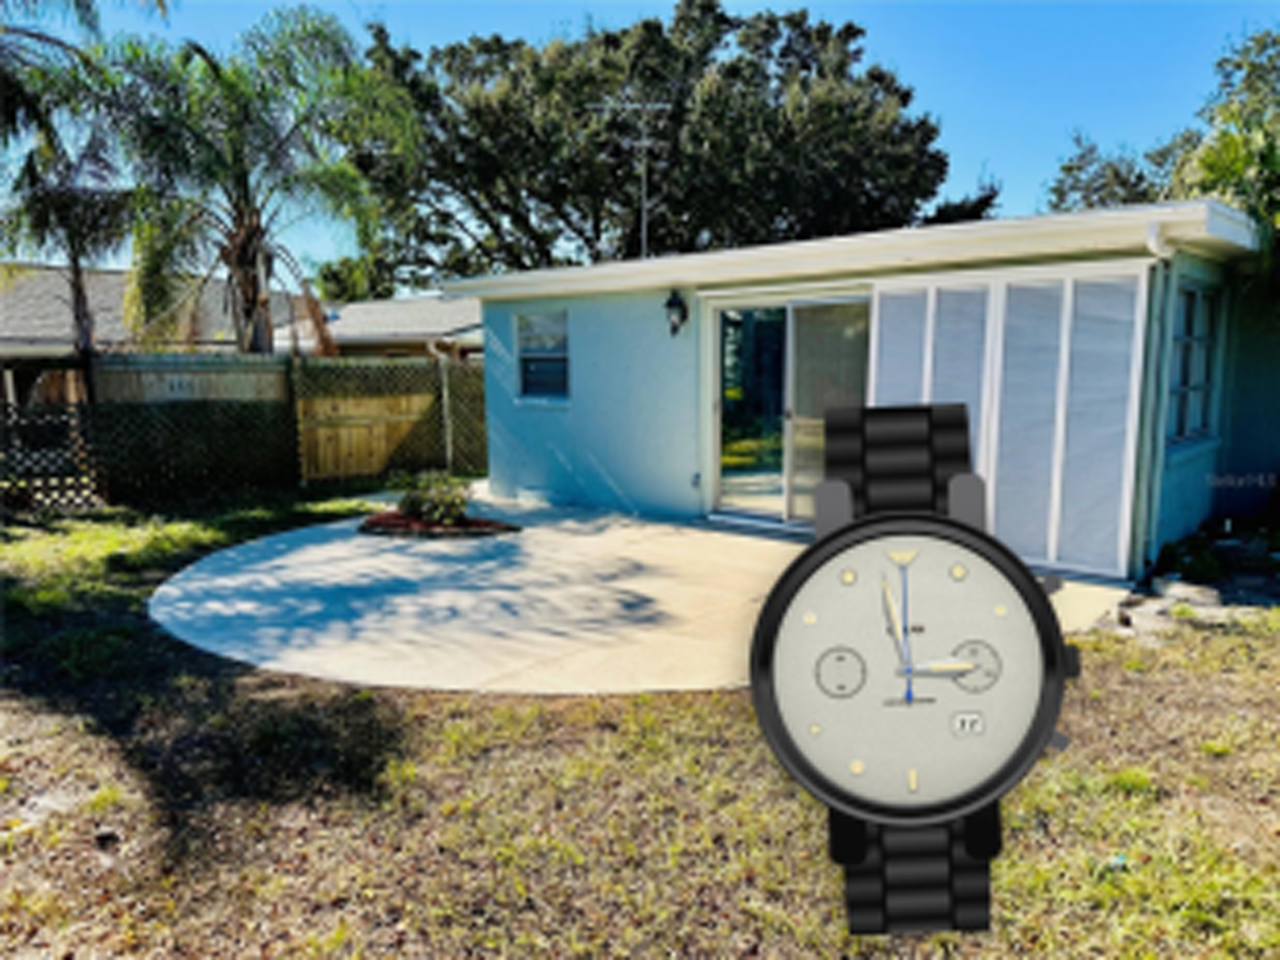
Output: {"hour": 2, "minute": 58}
